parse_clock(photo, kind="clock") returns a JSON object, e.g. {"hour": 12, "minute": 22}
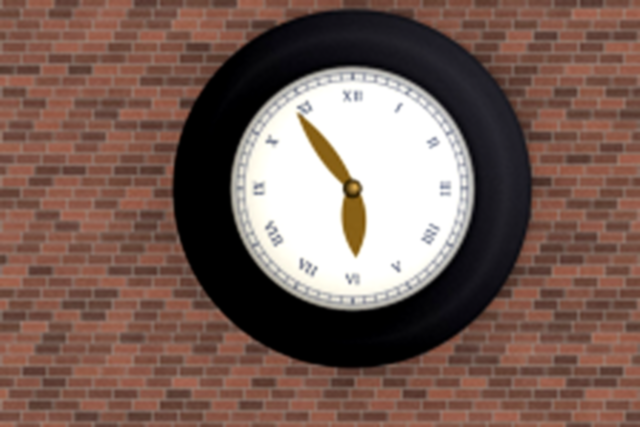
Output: {"hour": 5, "minute": 54}
